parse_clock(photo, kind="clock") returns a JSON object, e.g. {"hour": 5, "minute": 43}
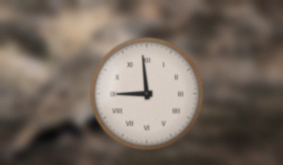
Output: {"hour": 8, "minute": 59}
